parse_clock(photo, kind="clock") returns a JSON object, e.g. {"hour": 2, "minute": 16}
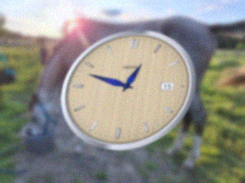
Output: {"hour": 12, "minute": 48}
